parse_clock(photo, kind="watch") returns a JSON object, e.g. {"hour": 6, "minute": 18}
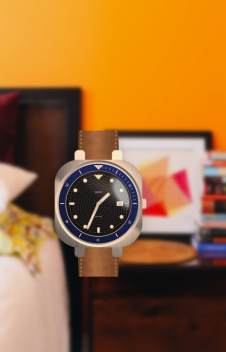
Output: {"hour": 1, "minute": 34}
